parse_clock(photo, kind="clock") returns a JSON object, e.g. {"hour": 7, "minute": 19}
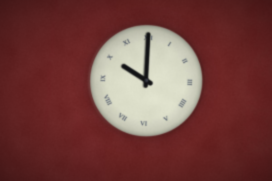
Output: {"hour": 10, "minute": 0}
